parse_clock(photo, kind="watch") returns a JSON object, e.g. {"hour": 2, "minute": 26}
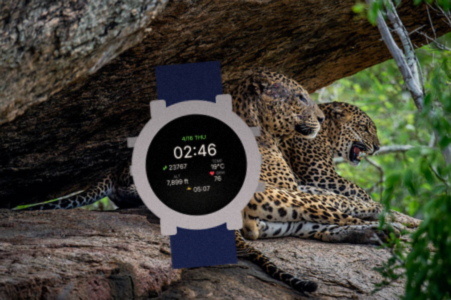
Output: {"hour": 2, "minute": 46}
